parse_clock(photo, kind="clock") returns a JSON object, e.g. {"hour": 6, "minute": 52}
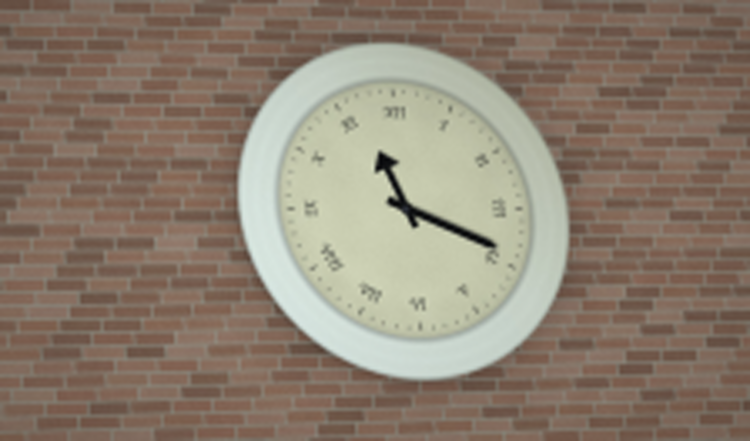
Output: {"hour": 11, "minute": 19}
